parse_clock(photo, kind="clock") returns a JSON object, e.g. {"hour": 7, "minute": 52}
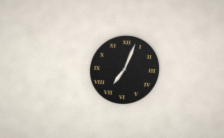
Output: {"hour": 7, "minute": 3}
